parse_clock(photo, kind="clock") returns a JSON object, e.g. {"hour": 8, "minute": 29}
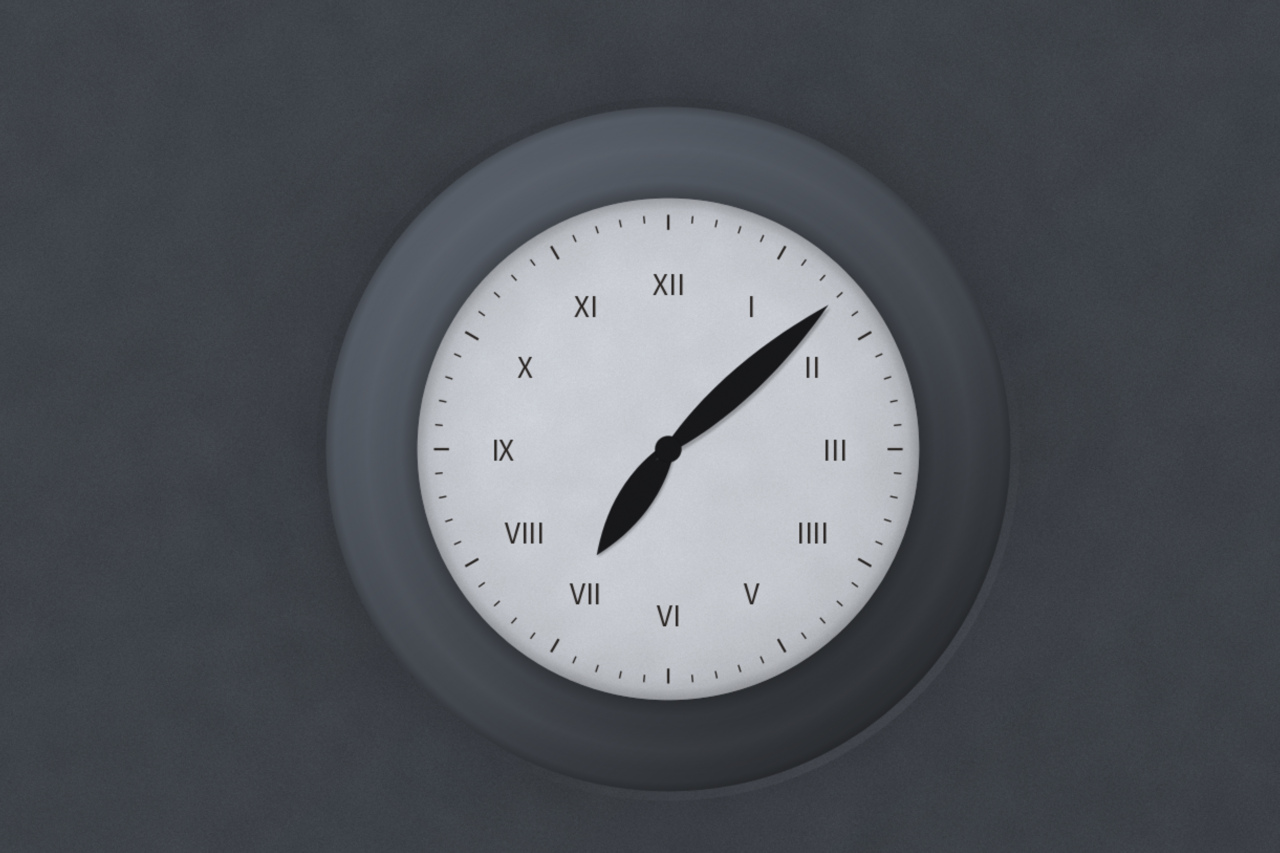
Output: {"hour": 7, "minute": 8}
